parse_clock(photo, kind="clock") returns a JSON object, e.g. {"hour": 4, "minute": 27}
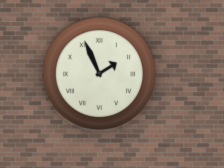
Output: {"hour": 1, "minute": 56}
